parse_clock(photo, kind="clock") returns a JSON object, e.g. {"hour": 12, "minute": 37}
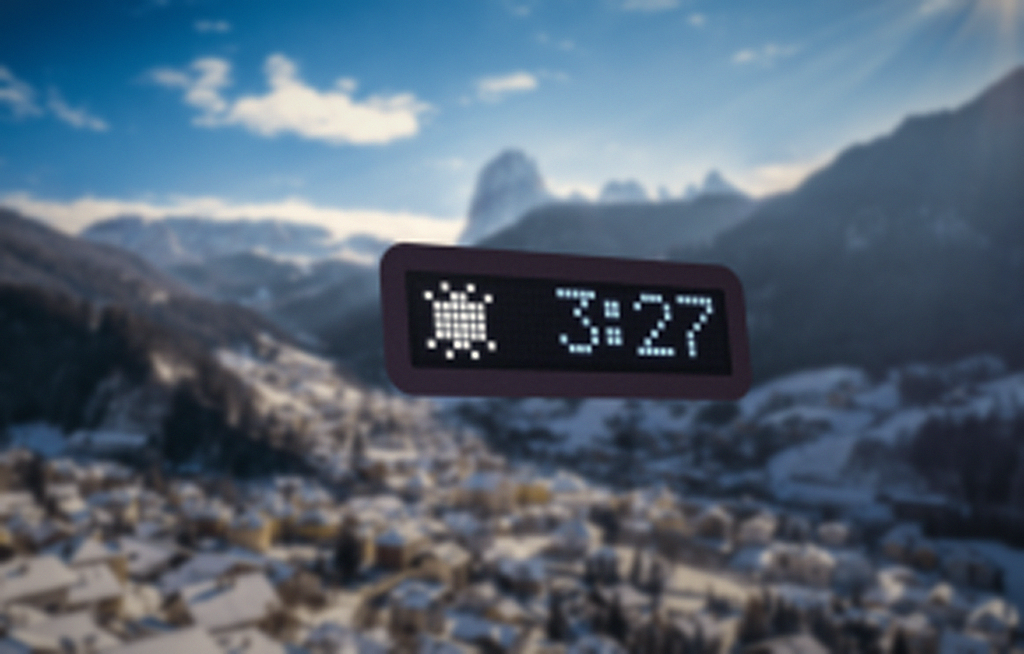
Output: {"hour": 3, "minute": 27}
